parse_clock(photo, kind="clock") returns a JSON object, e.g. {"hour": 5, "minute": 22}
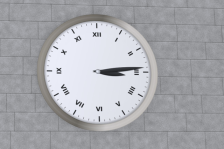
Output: {"hour": 3, "minute": 14}
